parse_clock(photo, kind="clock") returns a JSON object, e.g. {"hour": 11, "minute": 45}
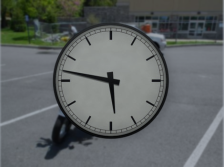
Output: {"hour": 5, "minute": 47}
